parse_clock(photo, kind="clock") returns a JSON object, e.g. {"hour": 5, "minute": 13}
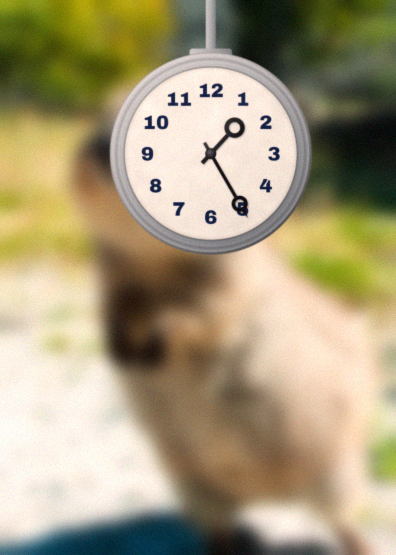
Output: {"hour": 1, "minute": 25}
